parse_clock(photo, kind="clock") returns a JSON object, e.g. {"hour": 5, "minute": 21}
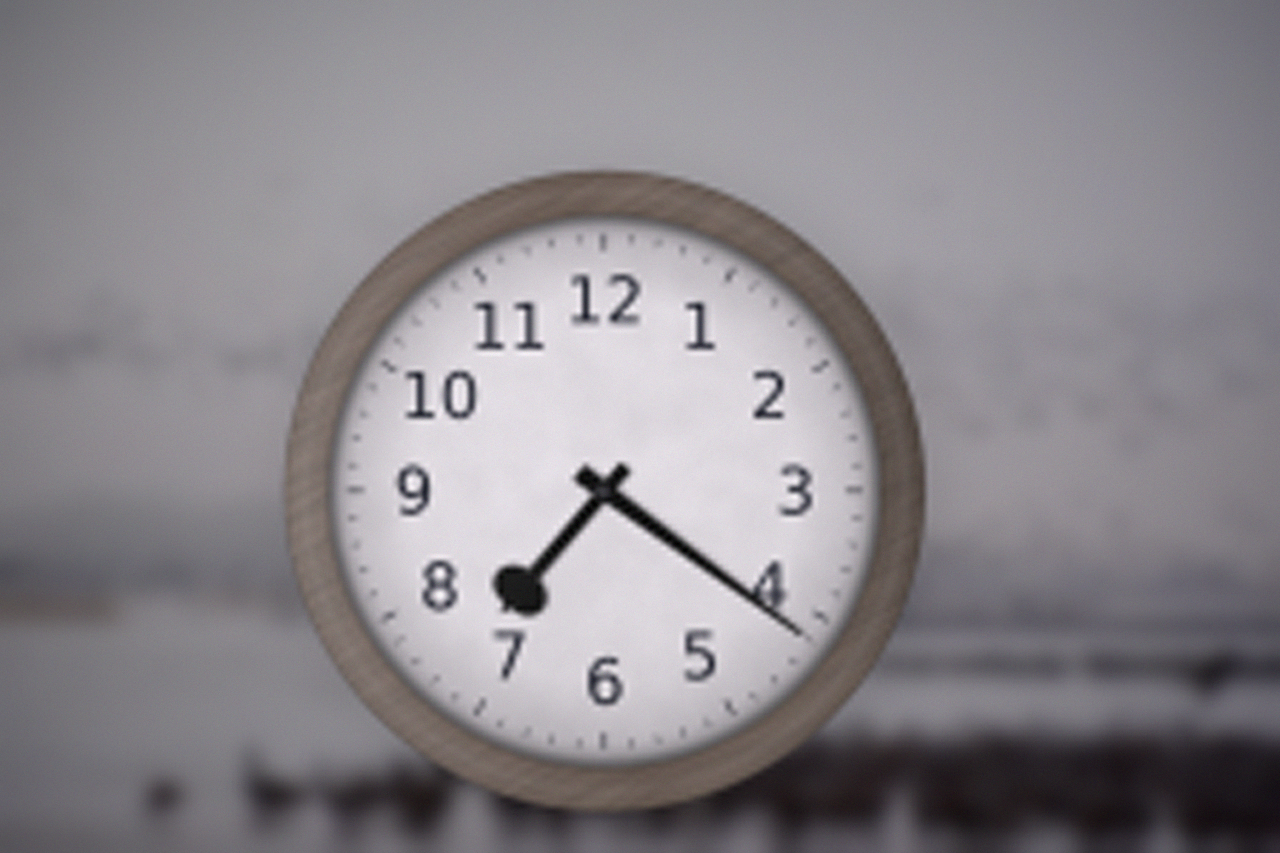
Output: {"hour": 7, "minute": 21}
